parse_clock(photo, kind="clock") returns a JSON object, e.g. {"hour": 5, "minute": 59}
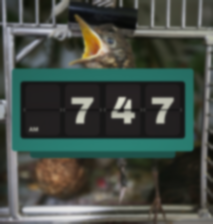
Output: {"hour": 7, "minute": 47}
